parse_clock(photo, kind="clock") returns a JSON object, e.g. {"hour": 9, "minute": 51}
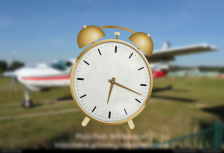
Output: {"hour": 6, "minute": 18}
